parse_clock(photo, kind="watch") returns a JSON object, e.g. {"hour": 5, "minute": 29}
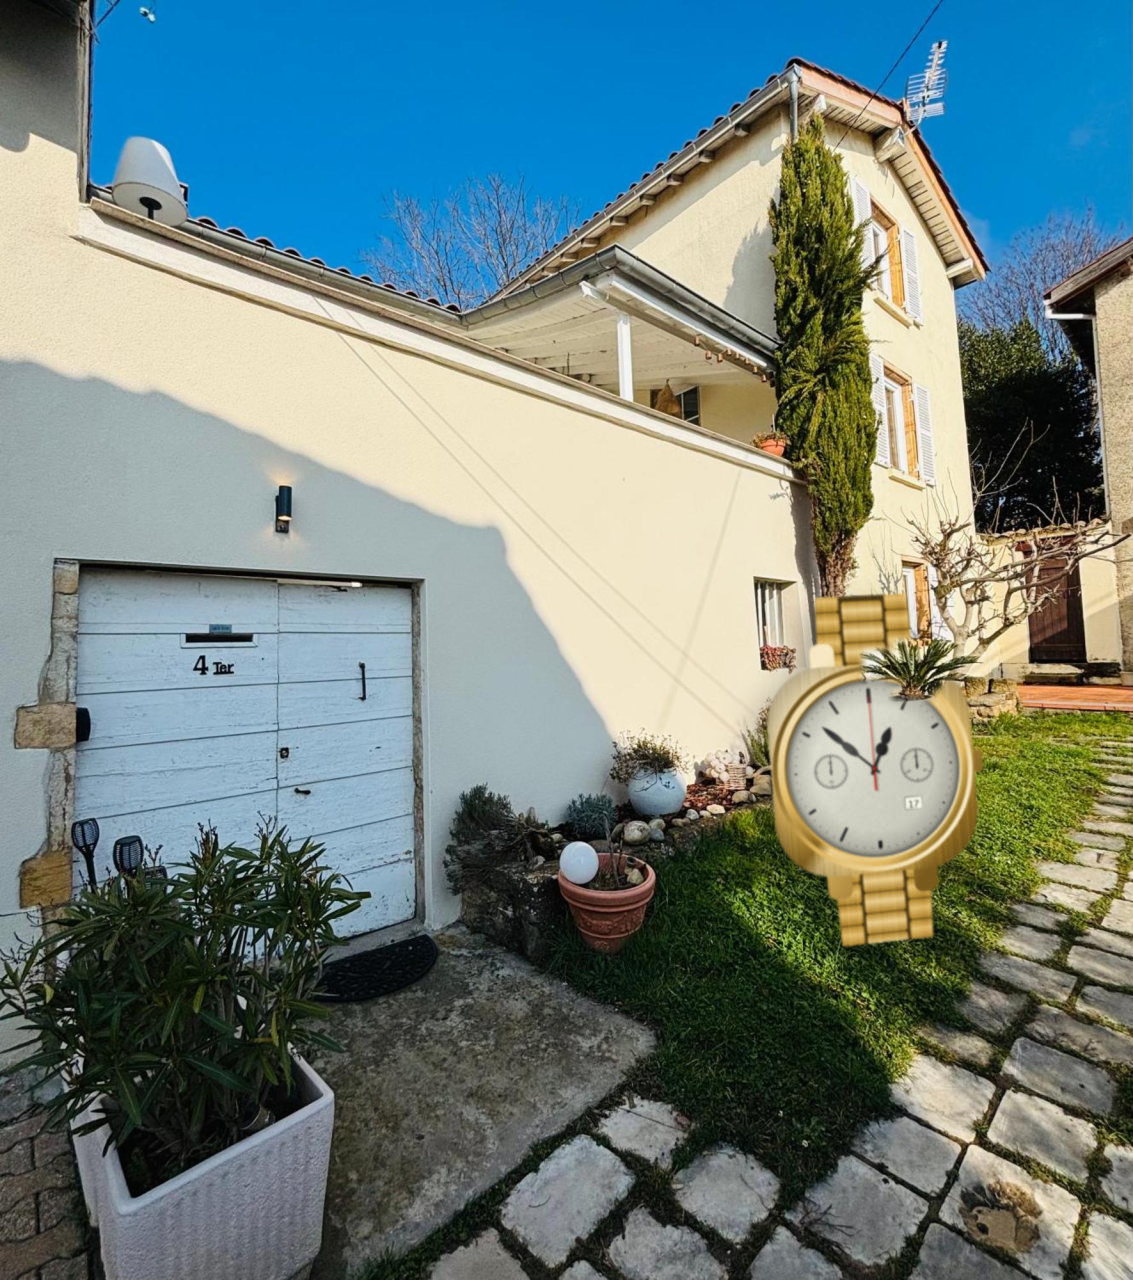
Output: {"hour": 12, "minute": 52}
